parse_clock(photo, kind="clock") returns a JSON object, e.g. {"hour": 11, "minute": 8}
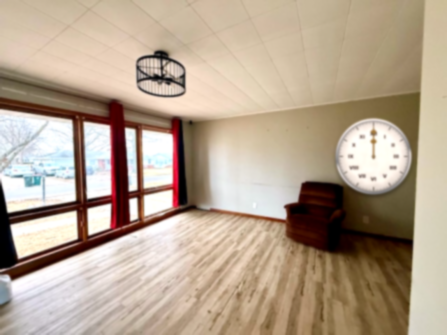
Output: {"hour": 12, "minute": 0}
